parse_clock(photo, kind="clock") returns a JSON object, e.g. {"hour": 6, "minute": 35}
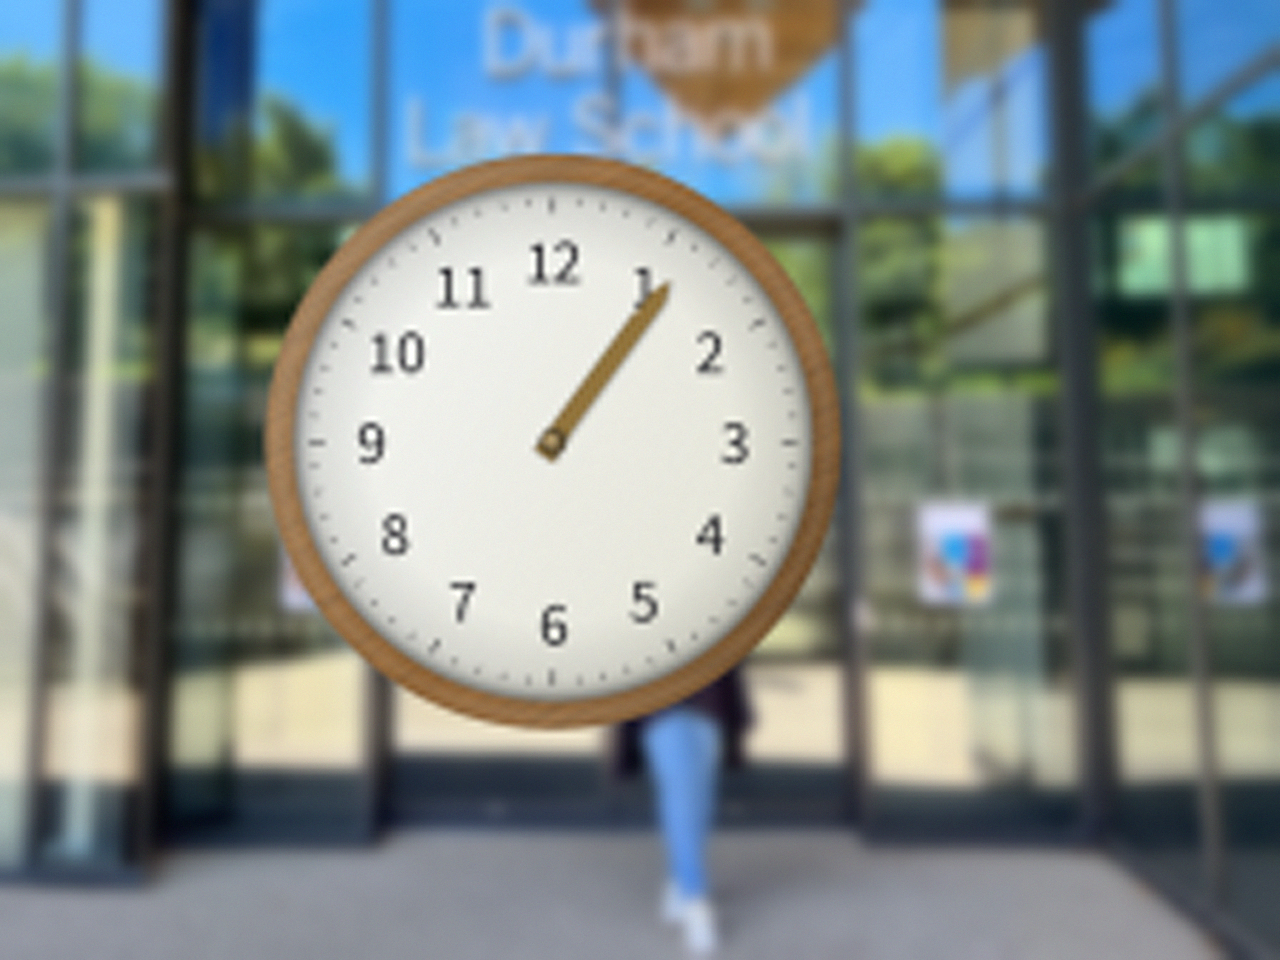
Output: {"hour": 1, "minute": 6}
